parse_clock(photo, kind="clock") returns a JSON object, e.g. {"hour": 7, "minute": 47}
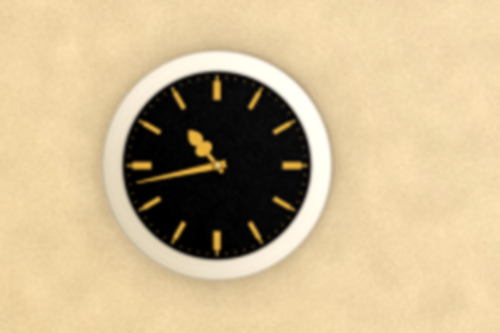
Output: {"hour": 10, "minute": 43}
